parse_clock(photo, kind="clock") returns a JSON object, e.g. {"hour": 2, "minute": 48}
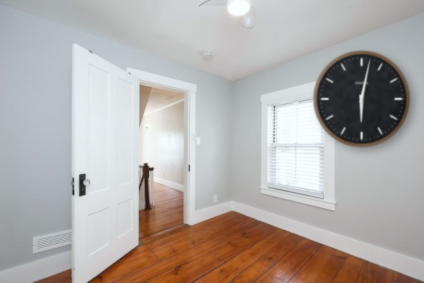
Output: {"hour": 6, "minute": 2}
